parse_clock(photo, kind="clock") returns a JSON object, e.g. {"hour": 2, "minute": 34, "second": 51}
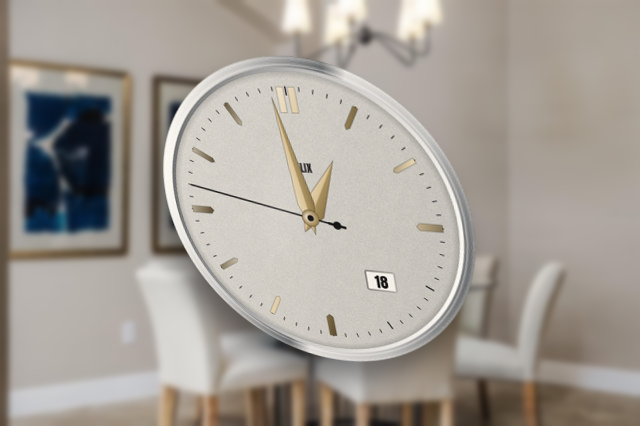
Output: {"hour": 12, "minute": 58, "second": 47}
